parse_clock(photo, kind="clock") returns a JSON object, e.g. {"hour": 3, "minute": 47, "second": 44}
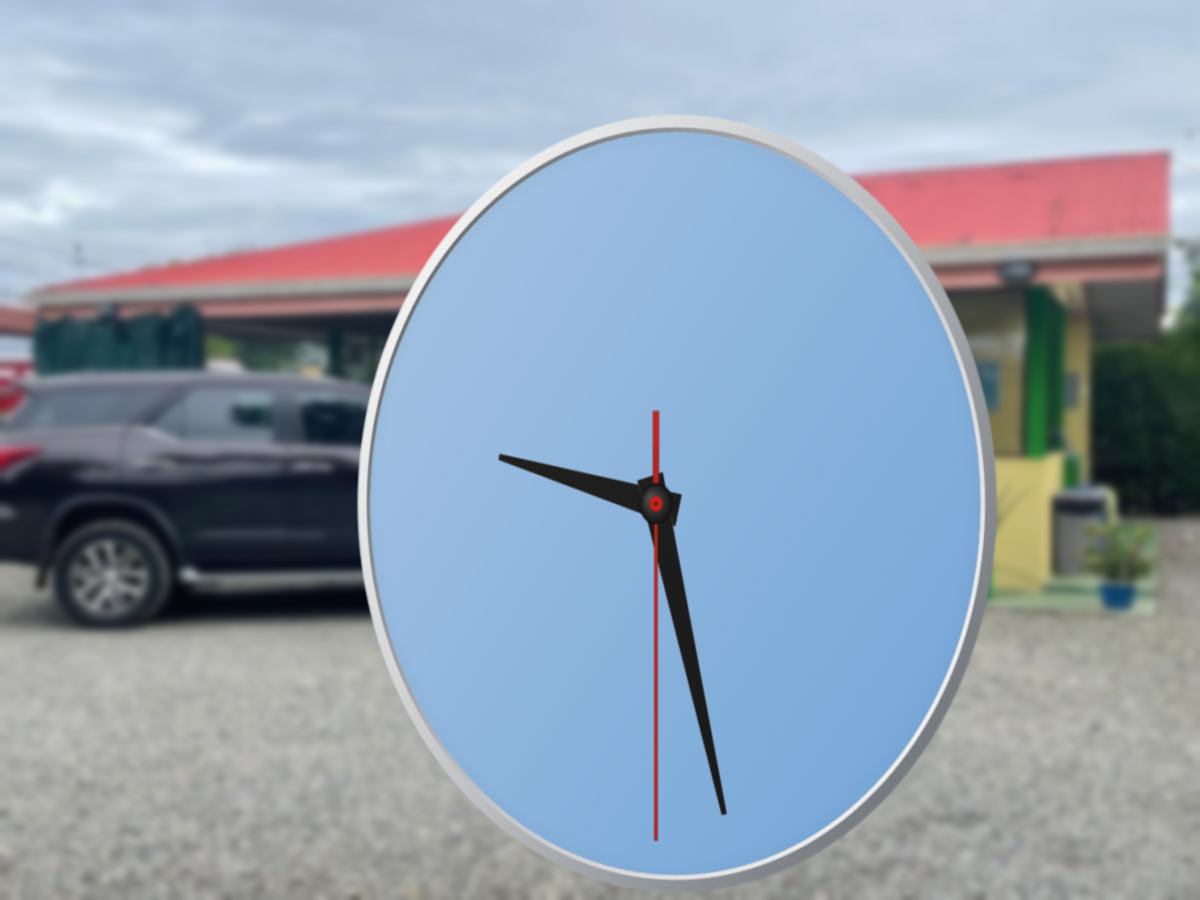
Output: {"hour": 9, "minute": 27, "second": 30}
